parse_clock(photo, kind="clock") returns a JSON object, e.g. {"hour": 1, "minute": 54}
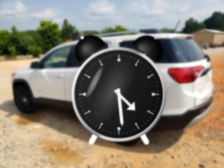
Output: {"hour": 4, "minute": 29}
